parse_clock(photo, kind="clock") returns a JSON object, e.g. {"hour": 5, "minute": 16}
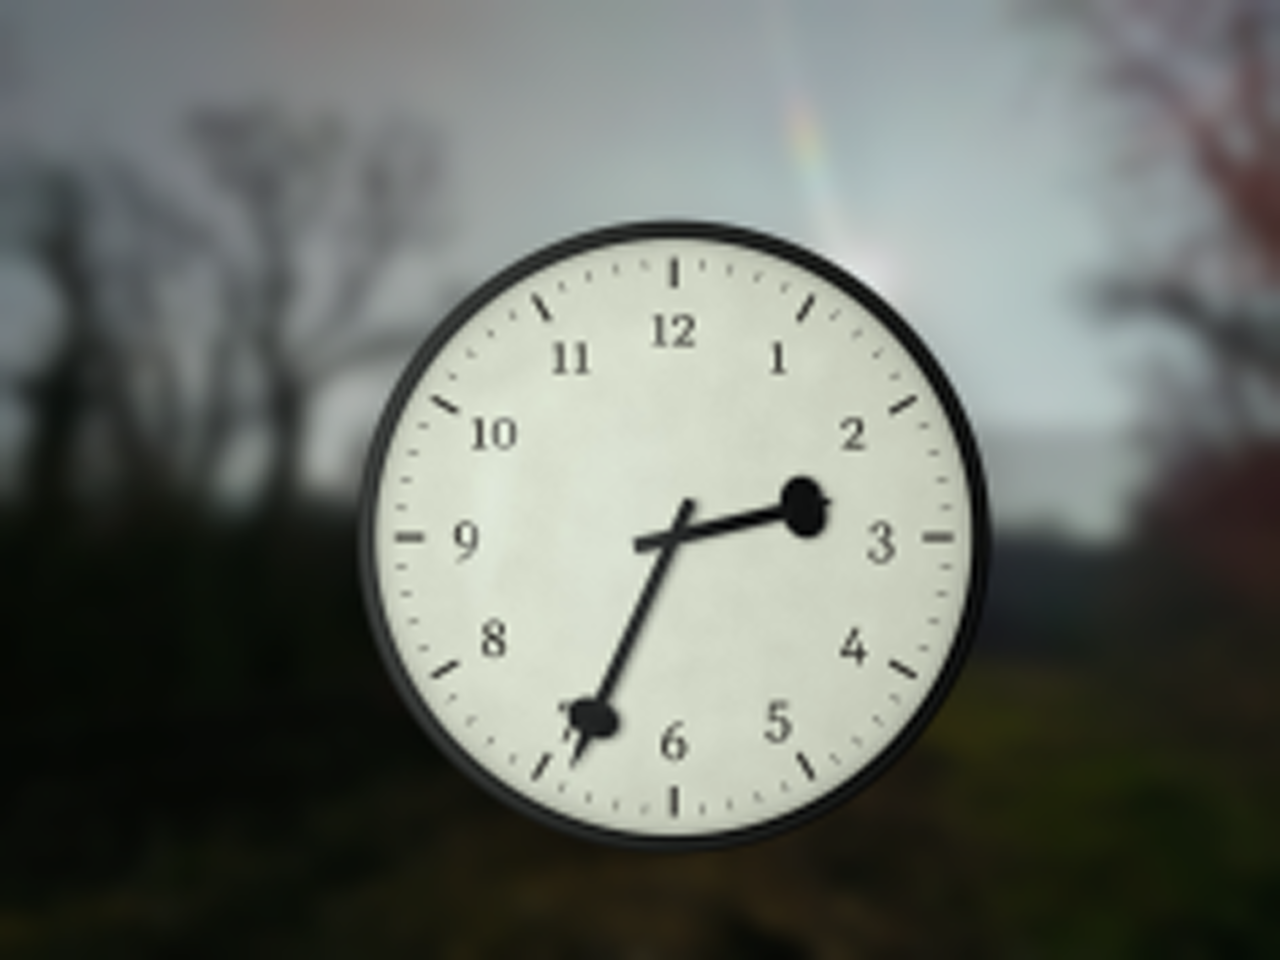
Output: {"hour": 2, "minute": 34}
